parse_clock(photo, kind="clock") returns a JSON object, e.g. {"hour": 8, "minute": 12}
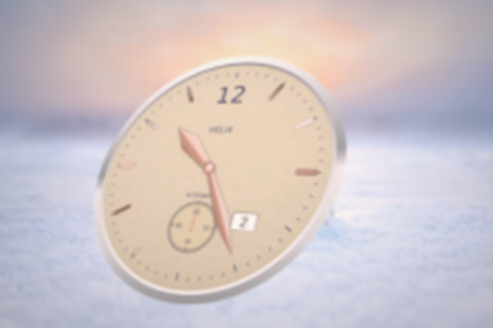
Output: {"hour": 10, "minute": 25}
